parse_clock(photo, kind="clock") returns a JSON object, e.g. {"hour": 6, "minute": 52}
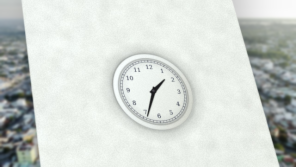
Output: {"hour": 1, "minute": 34}
